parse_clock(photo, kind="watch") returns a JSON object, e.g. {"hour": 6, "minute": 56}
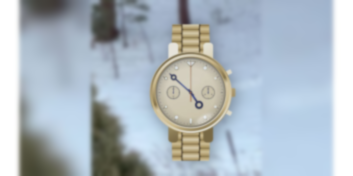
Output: {"hour": 4, "minute": 52}
